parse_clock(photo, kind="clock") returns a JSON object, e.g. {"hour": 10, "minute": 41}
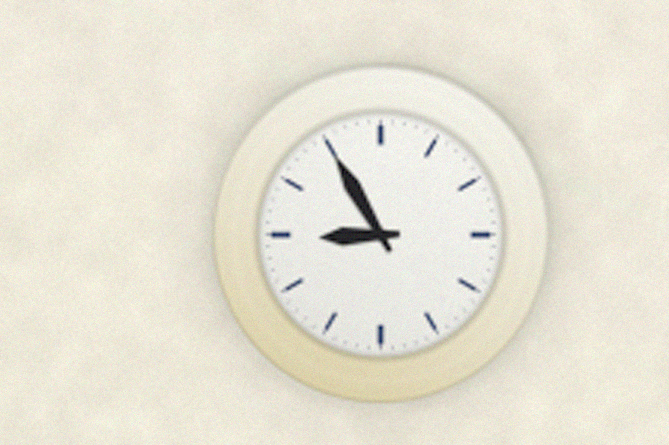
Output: {"hour": 8, "minute": 55}
